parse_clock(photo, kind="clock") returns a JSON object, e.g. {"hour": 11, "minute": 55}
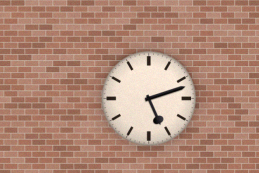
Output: {"hour": 5, "minute": 12}
